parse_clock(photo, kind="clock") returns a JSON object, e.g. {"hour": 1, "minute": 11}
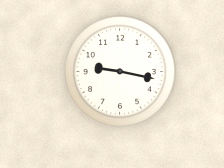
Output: {"hour": 9, "minute": 17}
